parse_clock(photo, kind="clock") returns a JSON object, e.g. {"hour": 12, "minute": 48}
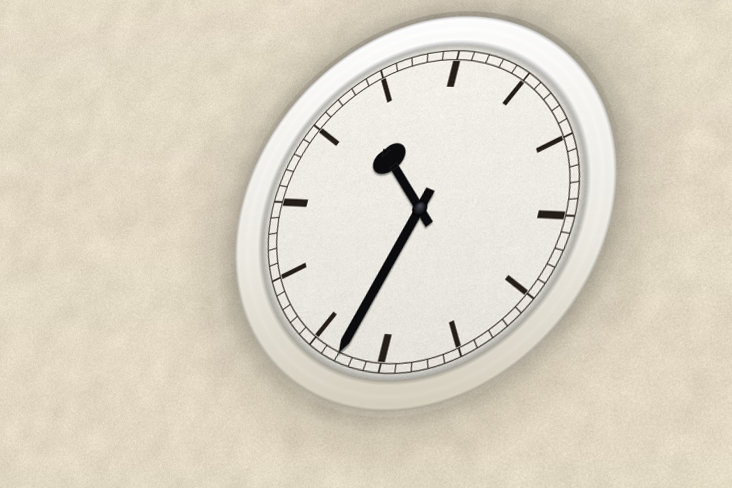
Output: {"hour": 10, "minute": 33}
